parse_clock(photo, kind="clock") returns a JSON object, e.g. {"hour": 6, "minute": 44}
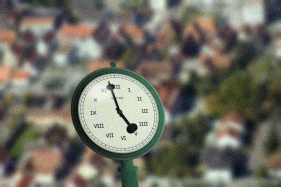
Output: {"hour": 4, "minute": 58}
